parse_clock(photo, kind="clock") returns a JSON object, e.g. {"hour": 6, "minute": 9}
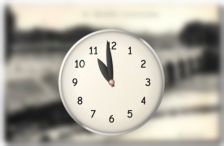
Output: {"hour": 10, "minute": 59}
